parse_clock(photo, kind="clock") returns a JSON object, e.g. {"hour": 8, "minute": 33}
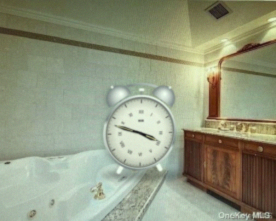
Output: {"hour": 3, "minute": 48}
